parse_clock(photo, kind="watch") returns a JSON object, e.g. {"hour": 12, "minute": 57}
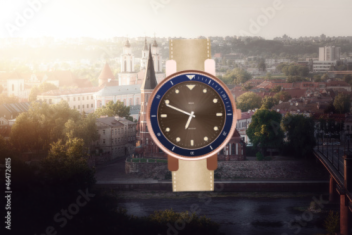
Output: {"hour": 6, "minute": 49}
